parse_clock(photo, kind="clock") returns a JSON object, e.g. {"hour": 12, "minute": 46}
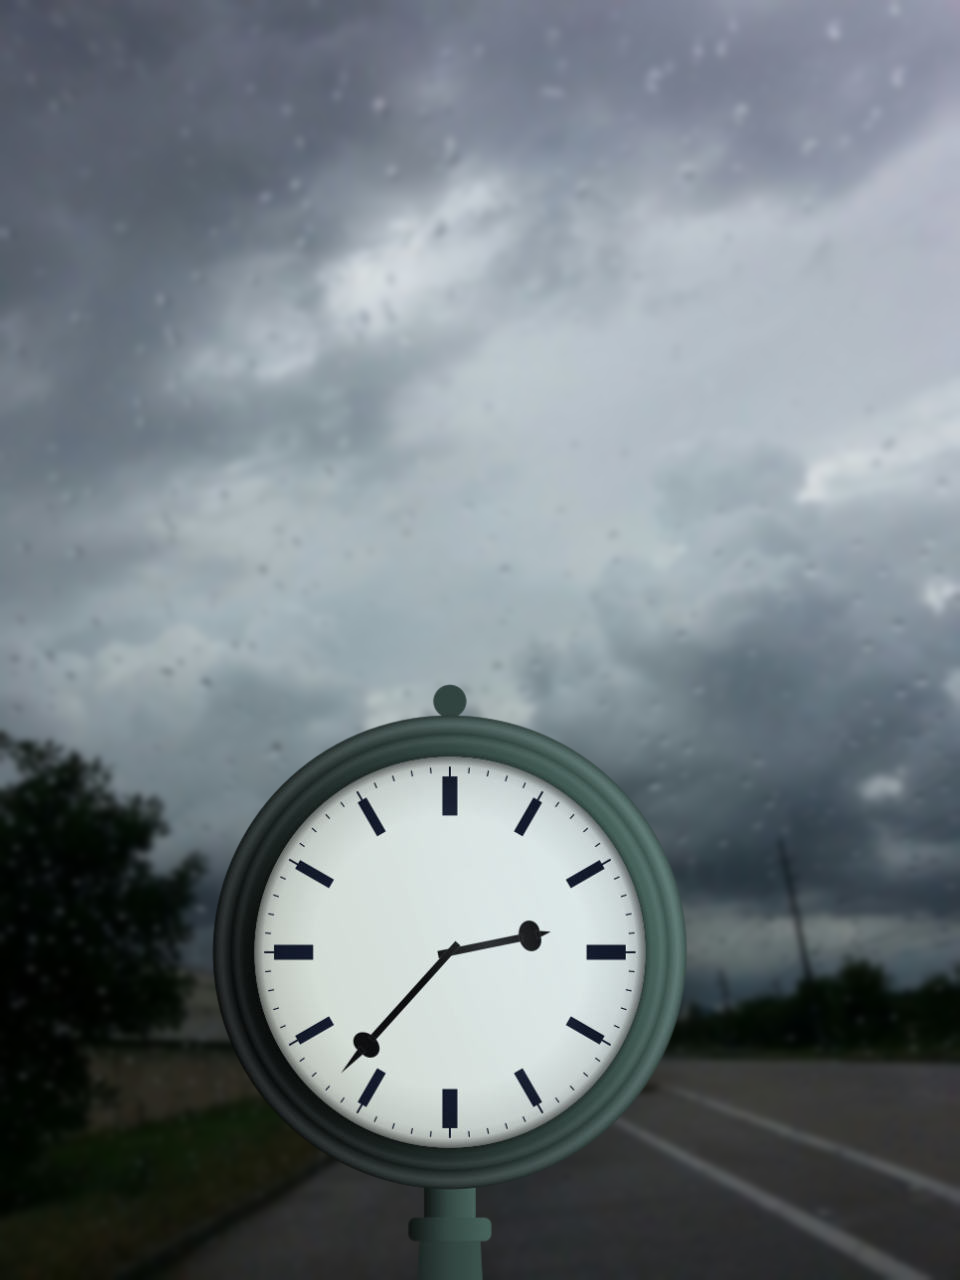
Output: {"hour": 2, "minute": 37}
